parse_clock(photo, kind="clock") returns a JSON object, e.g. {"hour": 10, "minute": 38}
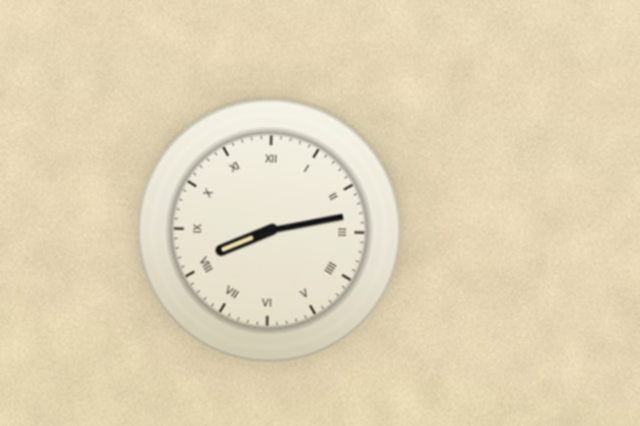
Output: {"hour": 8, "minute": 13}
